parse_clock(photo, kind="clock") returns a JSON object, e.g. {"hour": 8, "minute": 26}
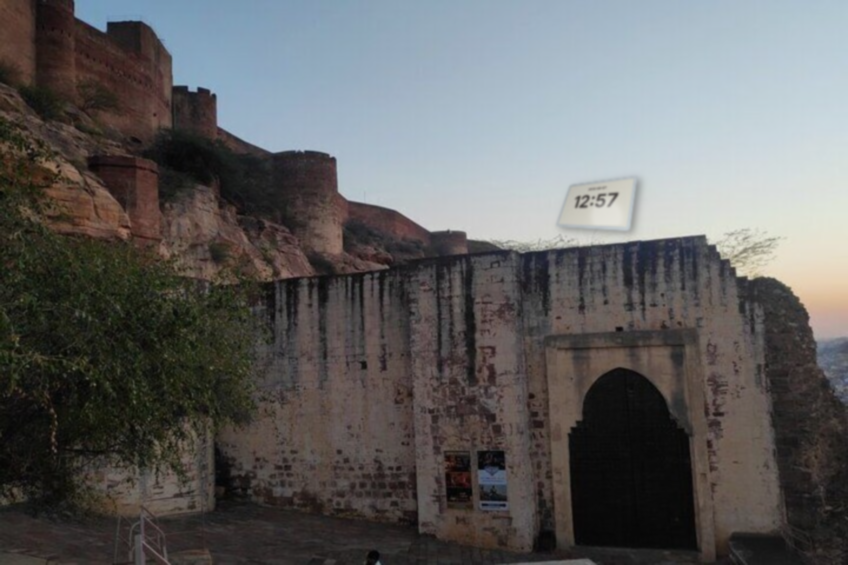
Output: {"hour": 12, "minute": 57}
